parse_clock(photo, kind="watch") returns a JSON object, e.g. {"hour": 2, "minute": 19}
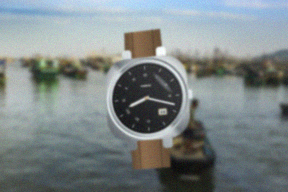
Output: {"hour": 8, "minute": 18}
